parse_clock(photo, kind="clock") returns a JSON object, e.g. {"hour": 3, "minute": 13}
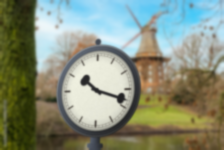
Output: {"hour": 10, "minute": 18}
